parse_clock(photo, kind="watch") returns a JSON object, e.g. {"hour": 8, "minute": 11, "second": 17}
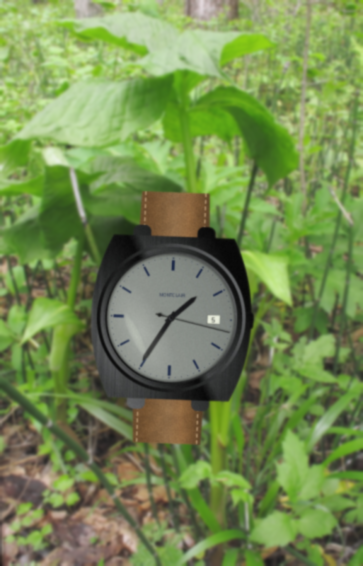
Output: {"hour": 1, "minute": 35, "second": 17}
